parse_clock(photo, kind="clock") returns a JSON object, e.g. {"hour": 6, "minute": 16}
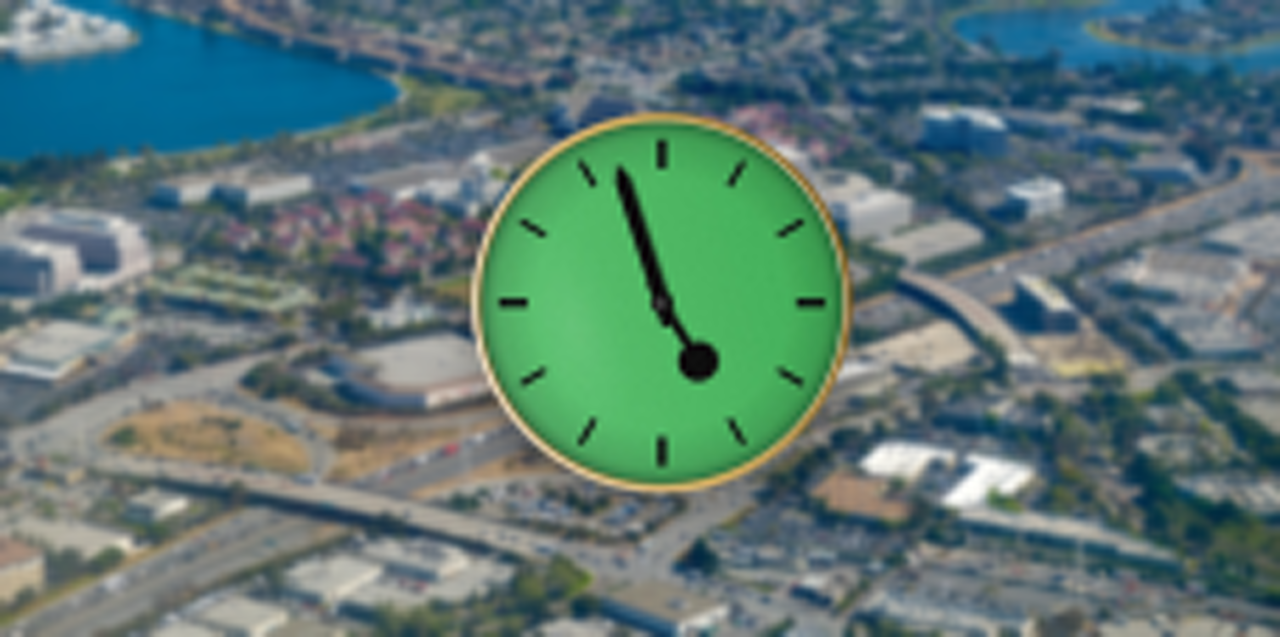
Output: {"hour": 4, "minute": 57}
